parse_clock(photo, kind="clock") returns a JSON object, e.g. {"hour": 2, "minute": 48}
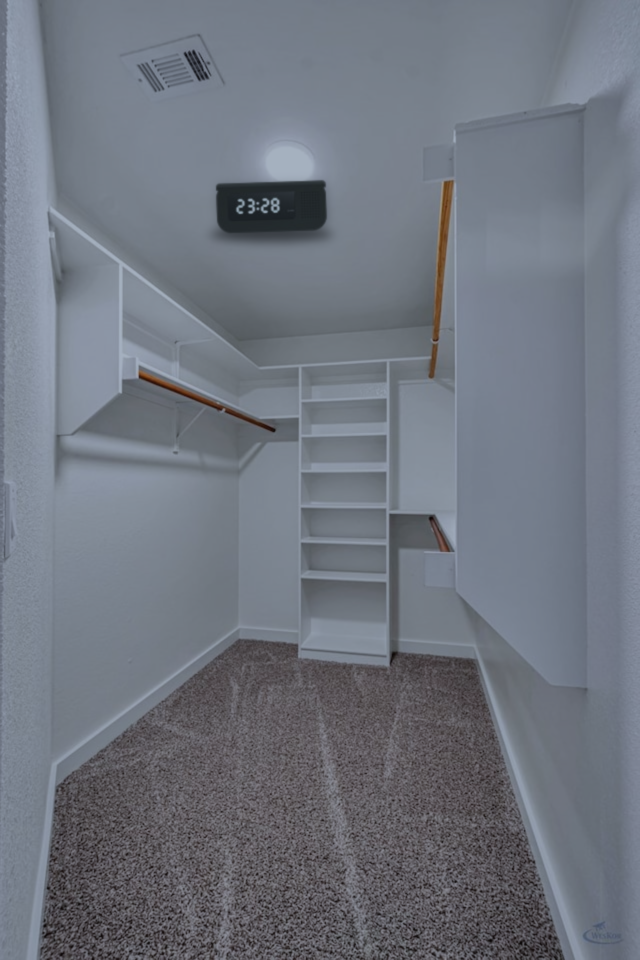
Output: {"hour": 23, "minute": 28}
